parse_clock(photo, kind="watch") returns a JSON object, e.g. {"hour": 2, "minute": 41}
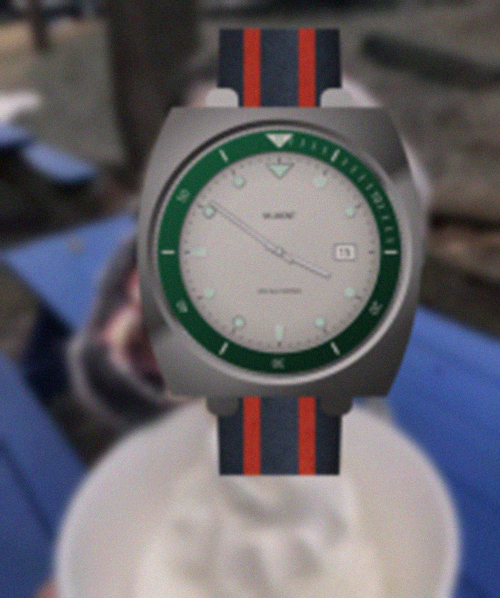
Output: {"hour": 3, "minute": 51}
